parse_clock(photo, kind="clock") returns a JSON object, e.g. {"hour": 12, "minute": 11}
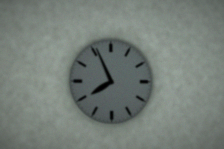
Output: {"hour": 7, "minute": 56}
